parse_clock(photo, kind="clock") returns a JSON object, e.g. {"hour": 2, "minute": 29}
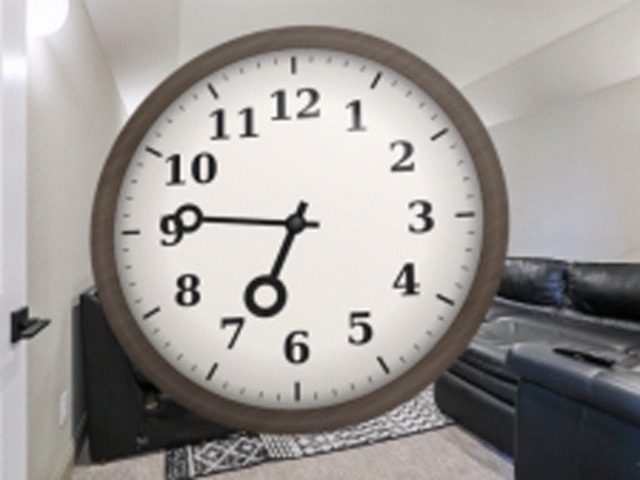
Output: {"hour": 6, "minute": 46}
